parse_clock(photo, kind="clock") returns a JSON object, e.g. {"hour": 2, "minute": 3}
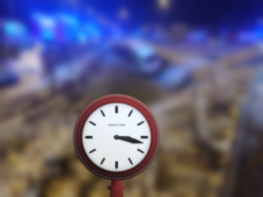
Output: {"hour": 3, "minute": 17}
